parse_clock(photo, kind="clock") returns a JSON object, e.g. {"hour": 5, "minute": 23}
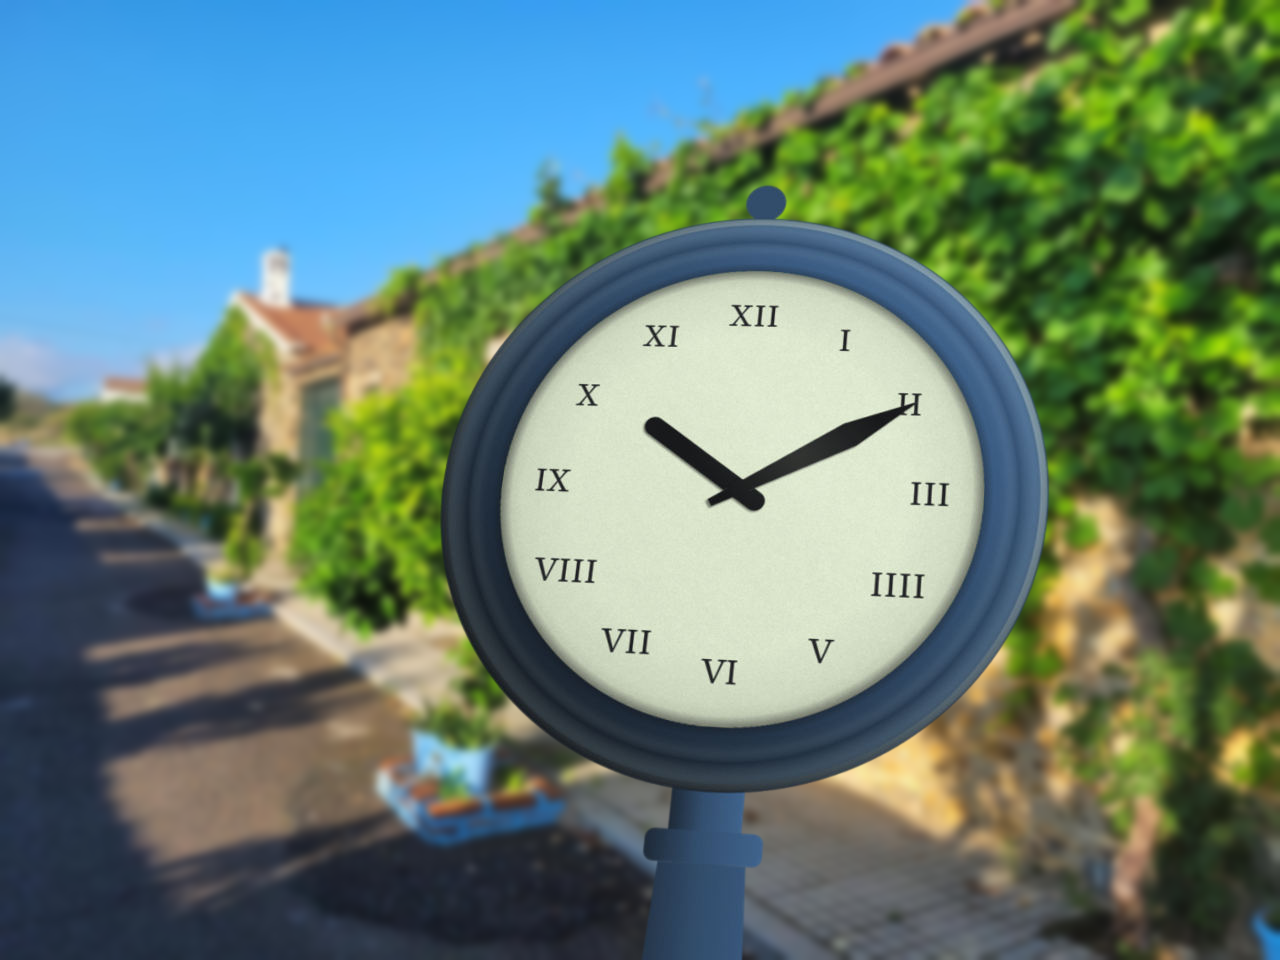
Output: {"hour": 10, "minute": 10}
